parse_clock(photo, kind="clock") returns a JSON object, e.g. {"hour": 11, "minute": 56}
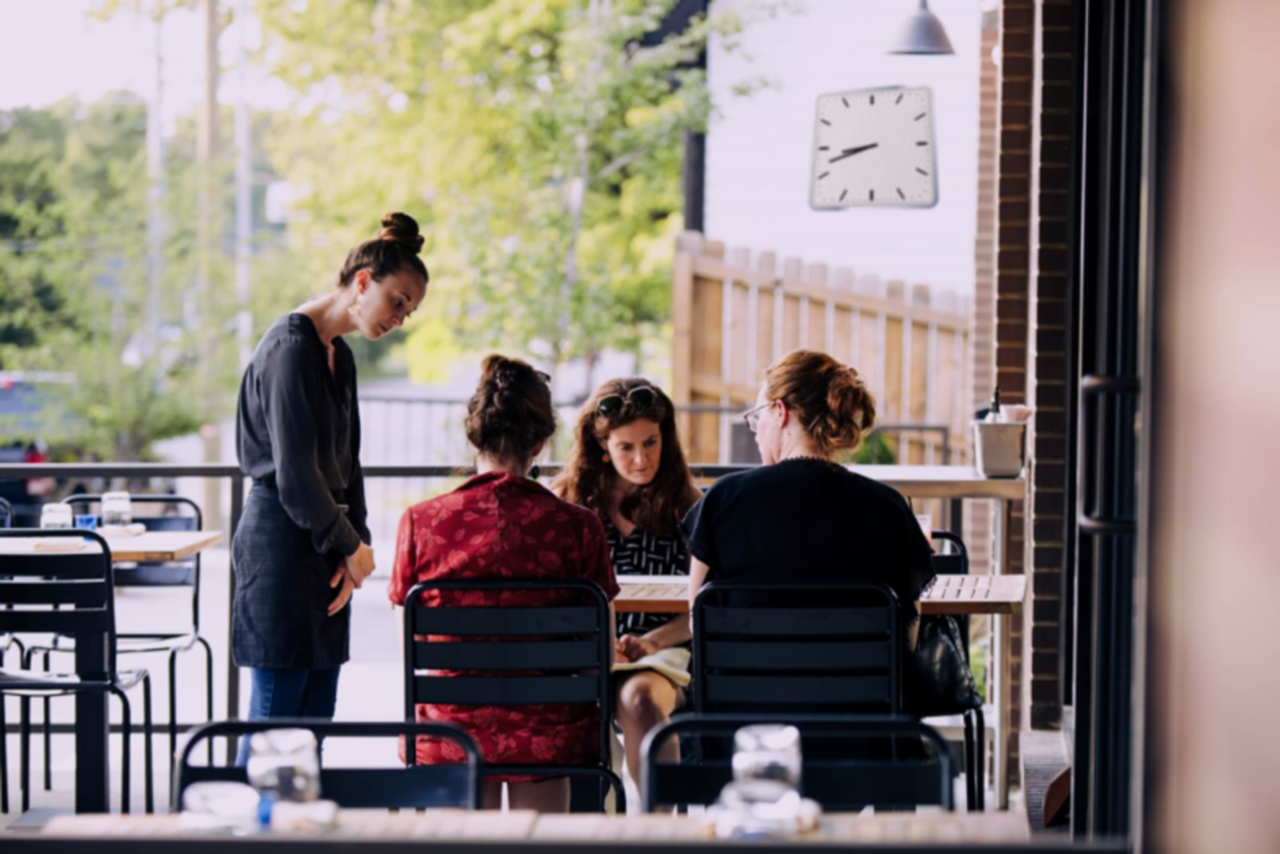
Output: {"hour": 8, "minute": 42}
